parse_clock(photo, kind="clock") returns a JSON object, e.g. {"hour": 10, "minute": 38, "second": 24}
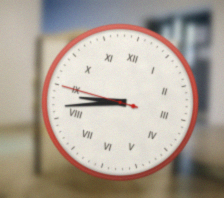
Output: {"hour": 8, "minute": 41, "second": 45}
